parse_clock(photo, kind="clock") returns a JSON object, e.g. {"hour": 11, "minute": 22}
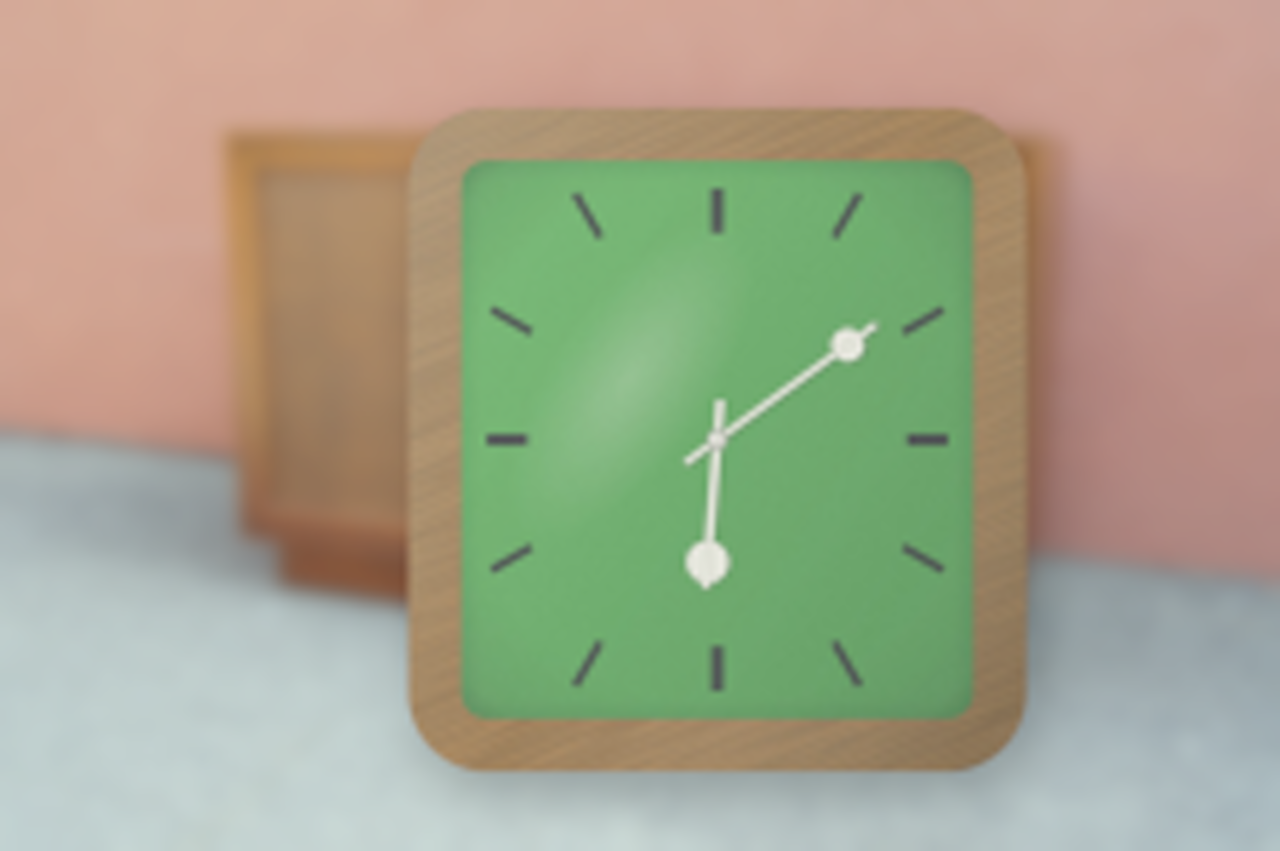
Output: {"hour": 6, "minute": 9}
